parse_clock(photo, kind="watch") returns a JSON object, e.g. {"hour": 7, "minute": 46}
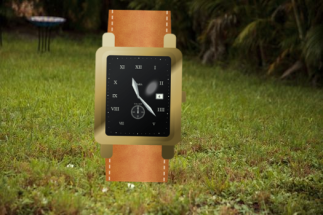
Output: {"hour": 11, "minute": 23}
